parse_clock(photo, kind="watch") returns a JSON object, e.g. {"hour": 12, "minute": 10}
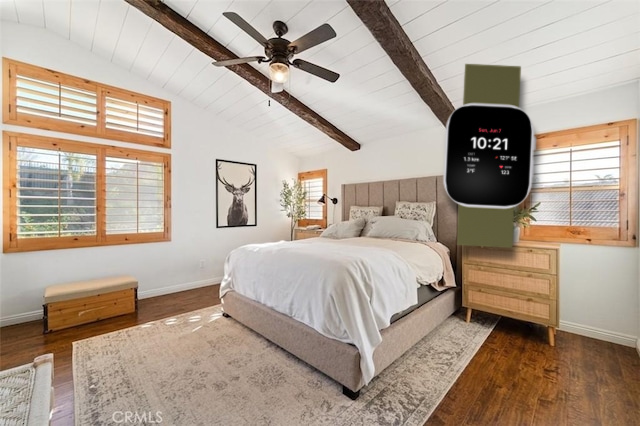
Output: {"hour": 10, "minute": 21}
